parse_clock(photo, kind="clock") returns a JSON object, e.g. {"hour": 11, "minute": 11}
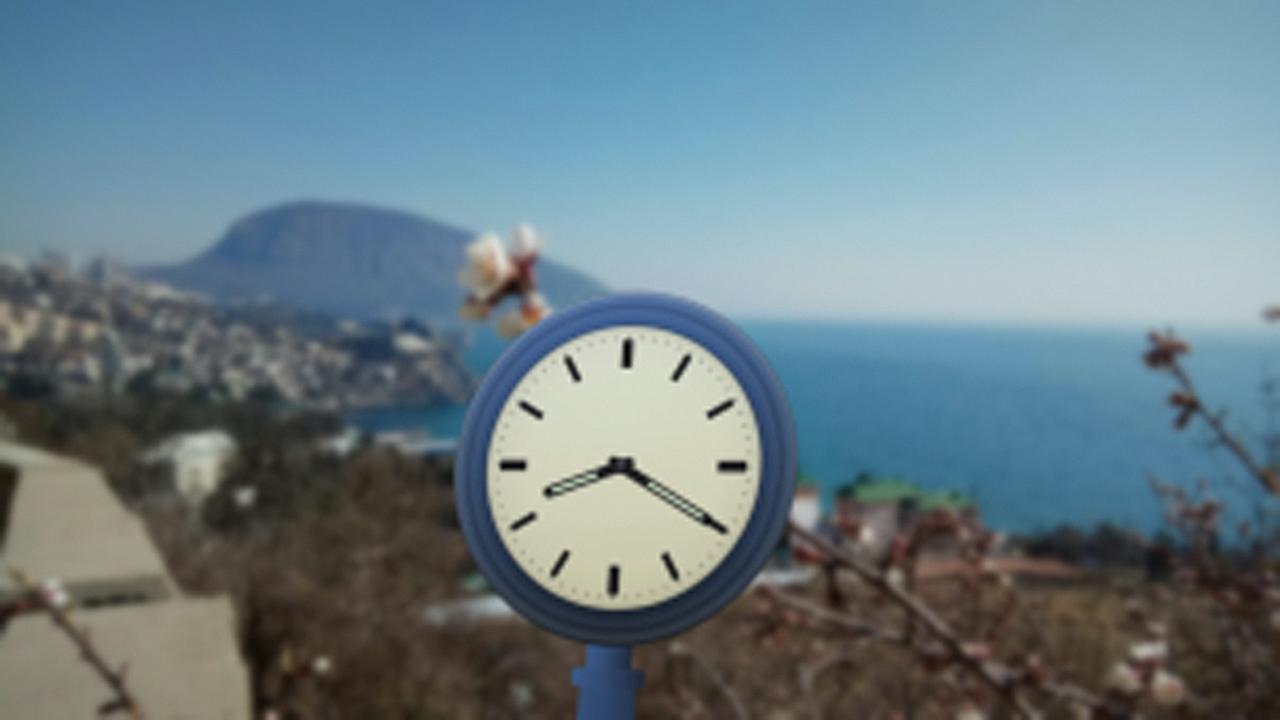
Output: {"hour": 8, "minute": 20}
